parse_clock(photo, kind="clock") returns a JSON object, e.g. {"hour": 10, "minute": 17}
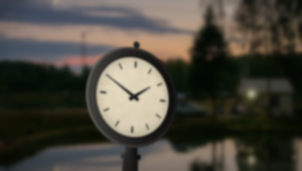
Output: {"hour": 1, "minute": 50}
